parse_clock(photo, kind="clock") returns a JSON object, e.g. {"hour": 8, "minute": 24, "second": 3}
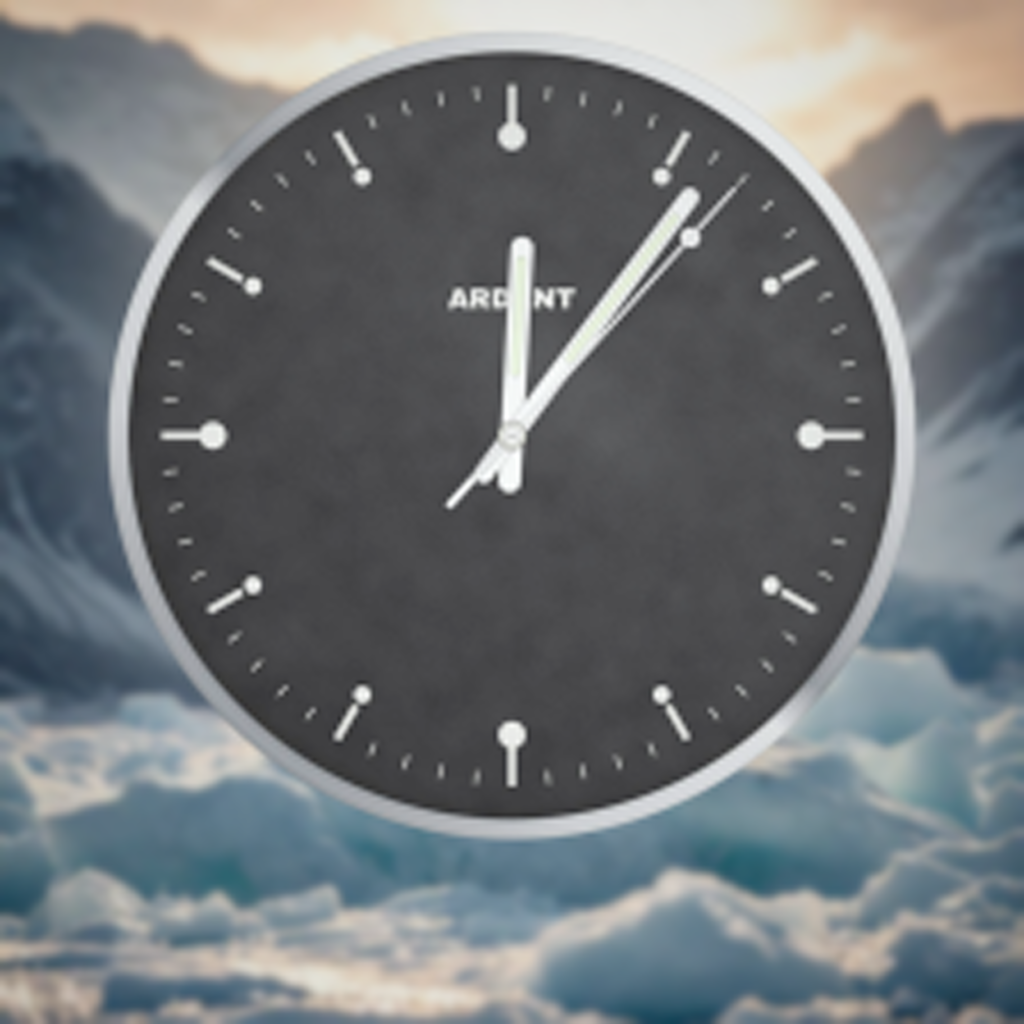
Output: {"hour": 12, "minute": 6, "second": 7}
